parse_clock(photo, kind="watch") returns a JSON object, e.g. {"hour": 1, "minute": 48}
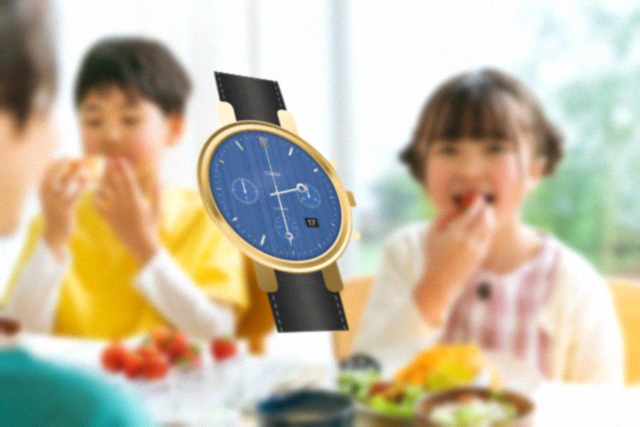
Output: {"hour": 2, "minute": 30}
